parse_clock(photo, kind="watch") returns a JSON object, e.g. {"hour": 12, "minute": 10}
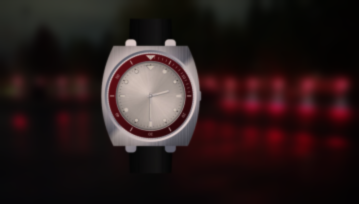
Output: {"hour": 2, "minute": 30}
